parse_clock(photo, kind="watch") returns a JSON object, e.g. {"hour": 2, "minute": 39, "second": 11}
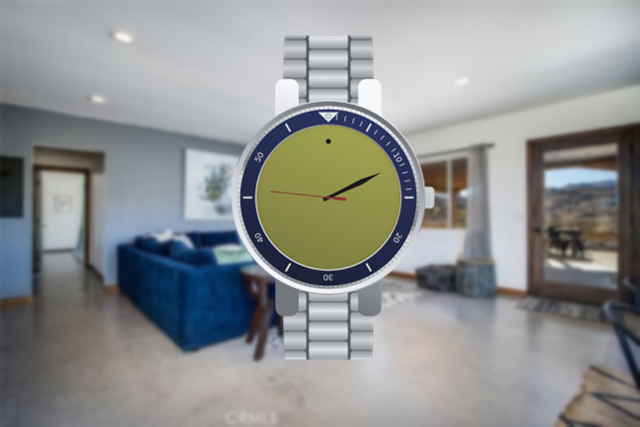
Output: {"hour": 2, "minute": 10, "second": 46}
